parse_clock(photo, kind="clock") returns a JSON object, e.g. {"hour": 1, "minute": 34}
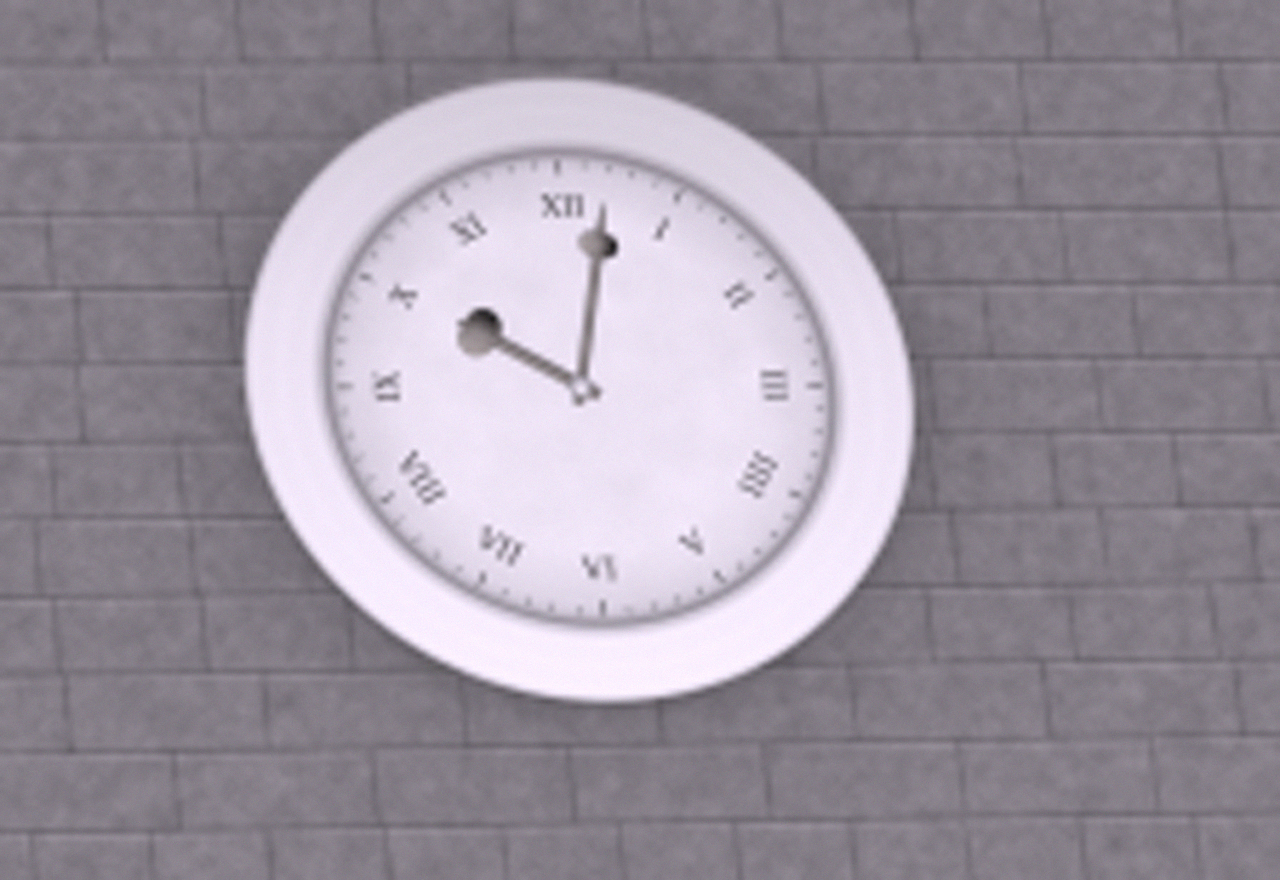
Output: {"hour": 10, "minute": 2}
